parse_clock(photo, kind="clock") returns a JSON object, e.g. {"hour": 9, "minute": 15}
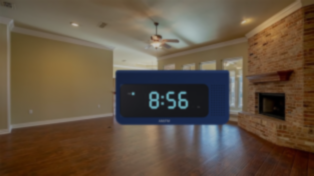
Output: {"hour": 8, "minute": 56}
